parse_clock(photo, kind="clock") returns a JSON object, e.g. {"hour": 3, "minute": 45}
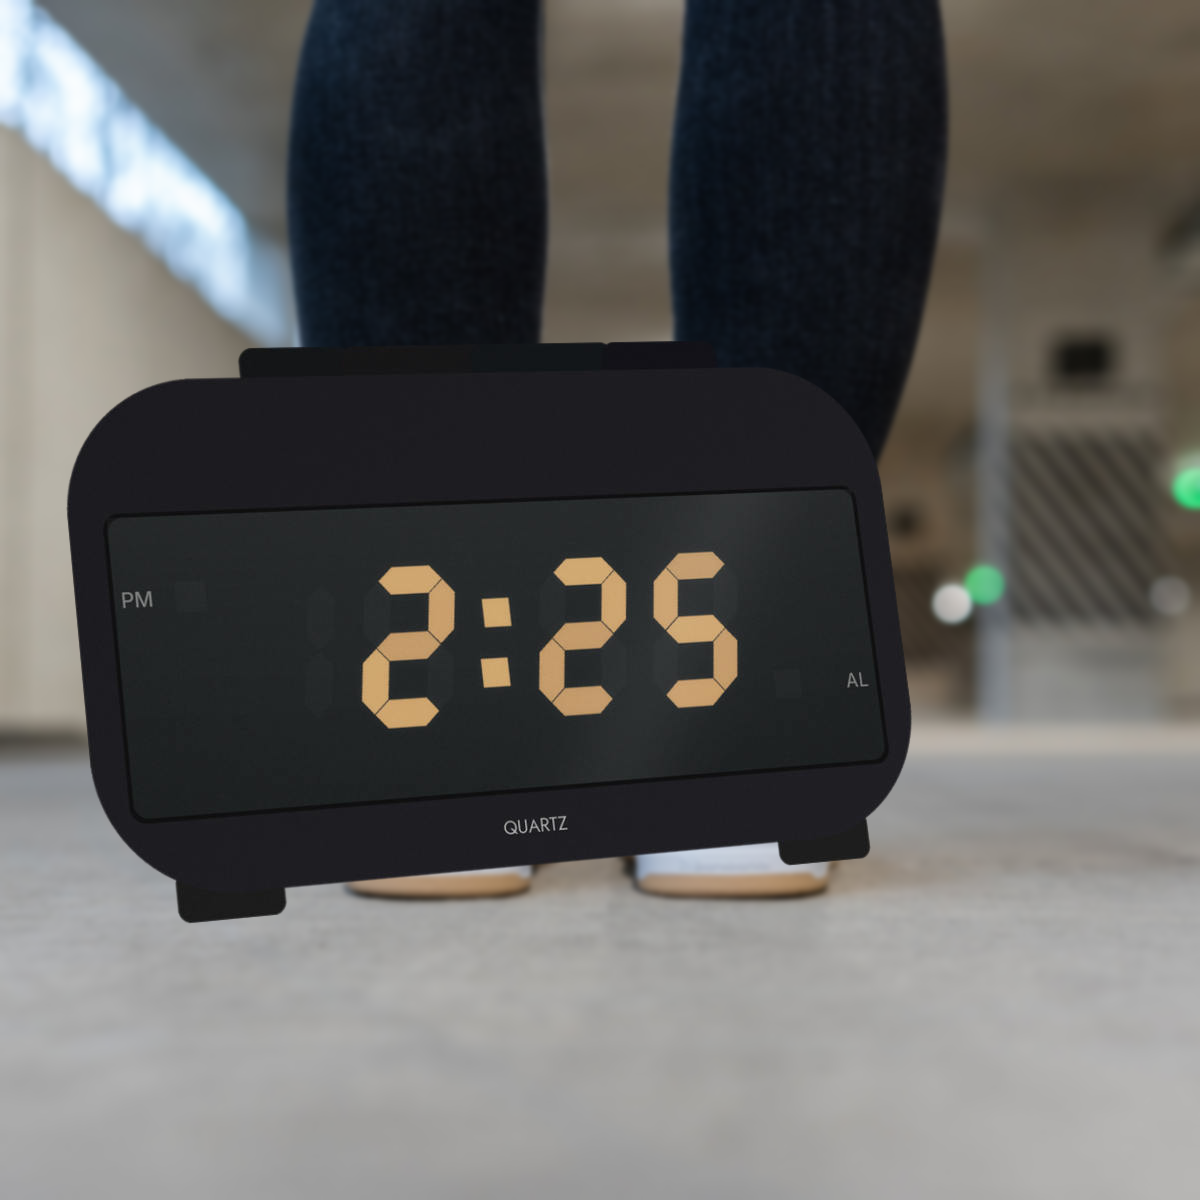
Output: {"hour": 2, "minute": 25}
